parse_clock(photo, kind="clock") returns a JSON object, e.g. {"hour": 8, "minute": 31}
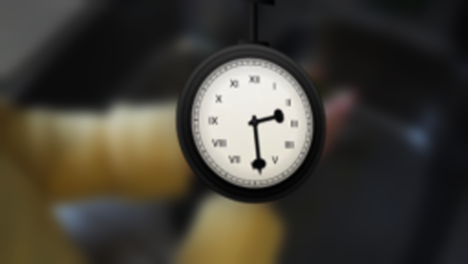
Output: {"hour": 2, "minute": 29}
